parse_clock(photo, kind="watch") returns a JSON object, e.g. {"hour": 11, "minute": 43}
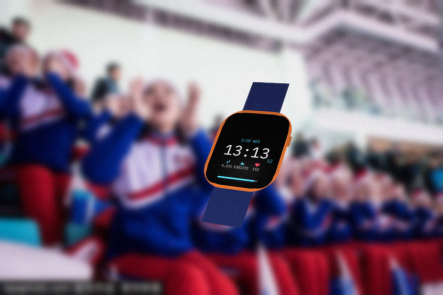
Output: {"hour": 13, "minute": 13}
